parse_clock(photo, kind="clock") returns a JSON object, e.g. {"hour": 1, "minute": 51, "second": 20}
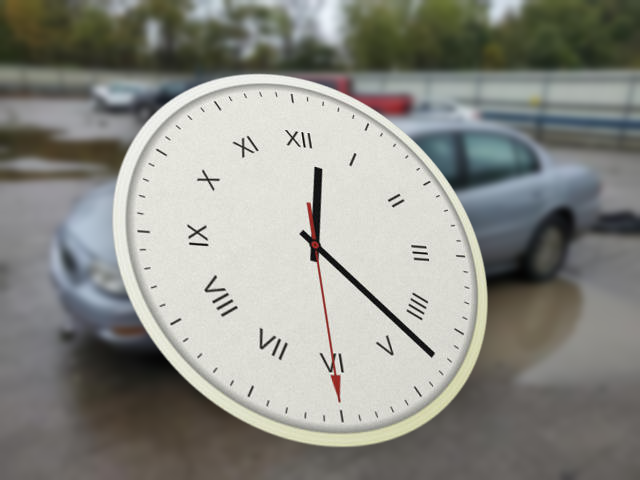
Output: {"hour": 12, "minute": 22, "second": 30}
